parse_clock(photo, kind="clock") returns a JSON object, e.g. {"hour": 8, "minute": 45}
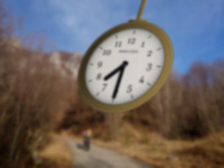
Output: {"hour": 7, "minute": 30}
